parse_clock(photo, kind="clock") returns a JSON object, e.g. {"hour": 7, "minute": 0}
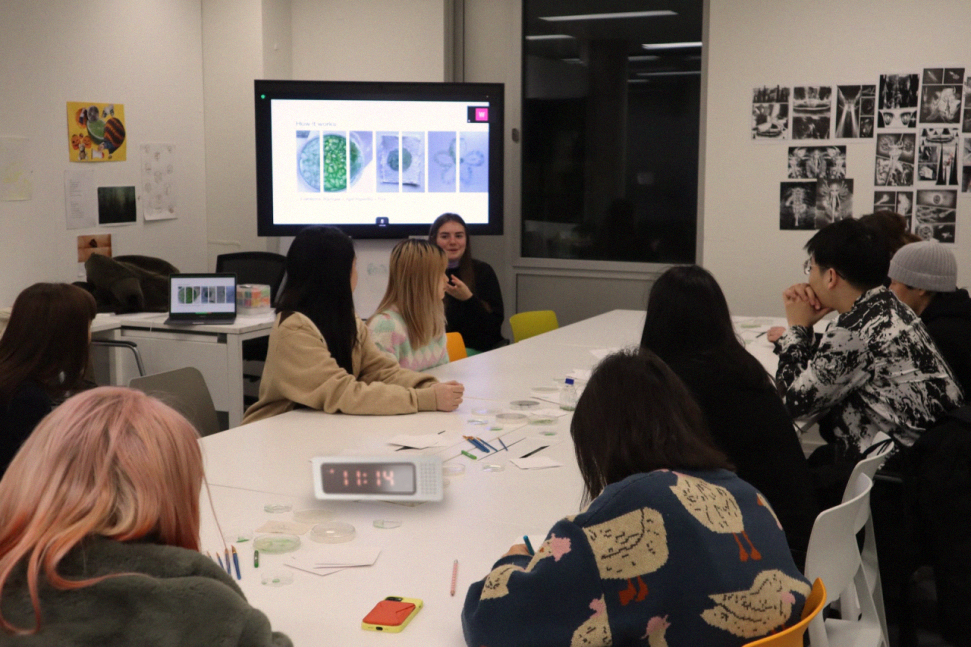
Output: {"hour": 11, "minute": 14}
